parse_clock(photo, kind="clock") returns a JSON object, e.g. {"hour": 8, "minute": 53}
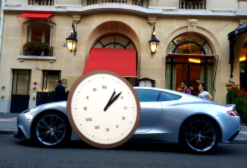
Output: {"hour": 1, "minute": 8}
